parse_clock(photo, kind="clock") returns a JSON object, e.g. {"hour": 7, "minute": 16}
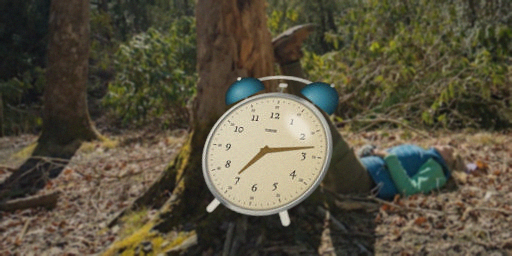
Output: {"hour": 7, "minute": 13}
